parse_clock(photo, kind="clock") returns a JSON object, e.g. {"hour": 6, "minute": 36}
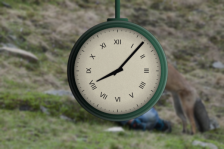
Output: {"hour": 8, "minute": 7}
